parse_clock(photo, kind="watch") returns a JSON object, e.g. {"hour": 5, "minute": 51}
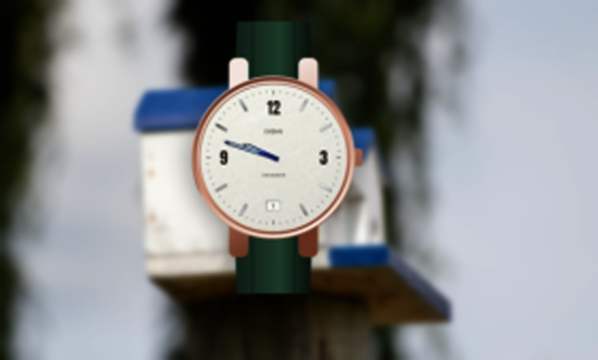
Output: {"hour": 9, "minute": 48}
